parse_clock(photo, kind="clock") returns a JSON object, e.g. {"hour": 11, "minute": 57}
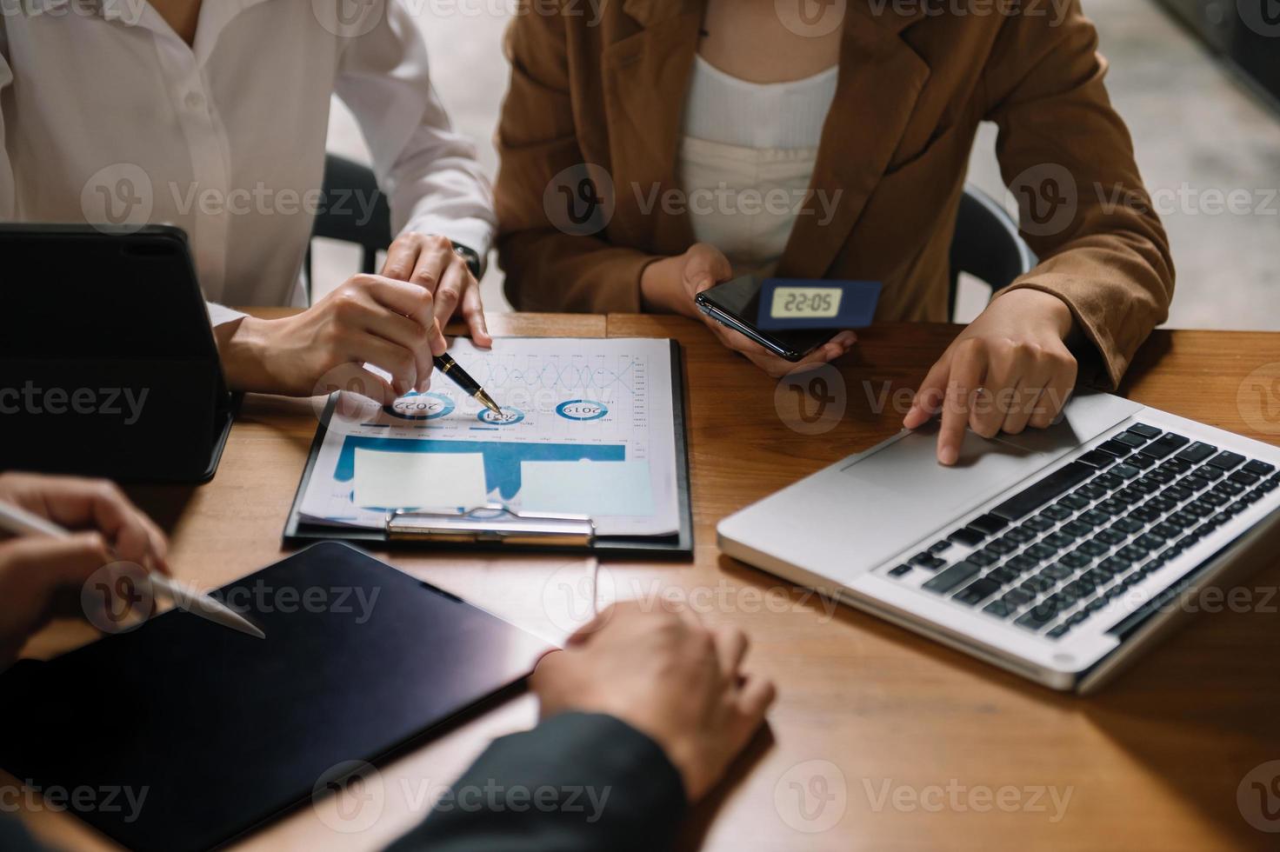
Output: {"hour": 22, "minute": 5}
